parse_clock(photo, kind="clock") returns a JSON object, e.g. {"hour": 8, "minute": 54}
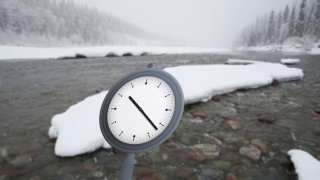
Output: {"hour": 10, "minute": 22}
